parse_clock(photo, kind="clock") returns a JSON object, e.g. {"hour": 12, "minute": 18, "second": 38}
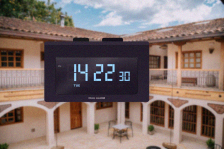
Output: {"hour": 14, "minute": 22, "second": 30}
